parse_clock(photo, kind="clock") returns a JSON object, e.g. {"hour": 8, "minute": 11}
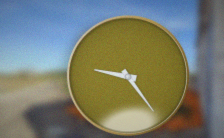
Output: {"hour": 9, "minute": 24}
